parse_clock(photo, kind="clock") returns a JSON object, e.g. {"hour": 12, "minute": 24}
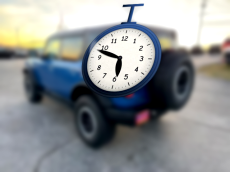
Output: {"hour": 5, "minute": 48}
